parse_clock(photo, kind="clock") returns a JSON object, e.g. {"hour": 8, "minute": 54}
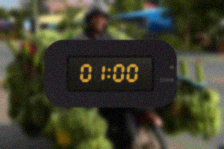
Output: {"hour": 1, "minute": 0}
